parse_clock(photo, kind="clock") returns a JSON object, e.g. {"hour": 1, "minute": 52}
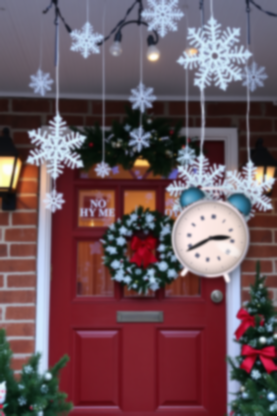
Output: {"hour": 2, "minute": 39}
